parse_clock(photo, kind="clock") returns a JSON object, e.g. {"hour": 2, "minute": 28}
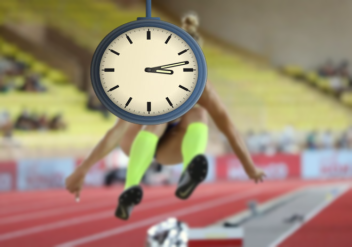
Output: {"hour": 3, "minute": 13}
